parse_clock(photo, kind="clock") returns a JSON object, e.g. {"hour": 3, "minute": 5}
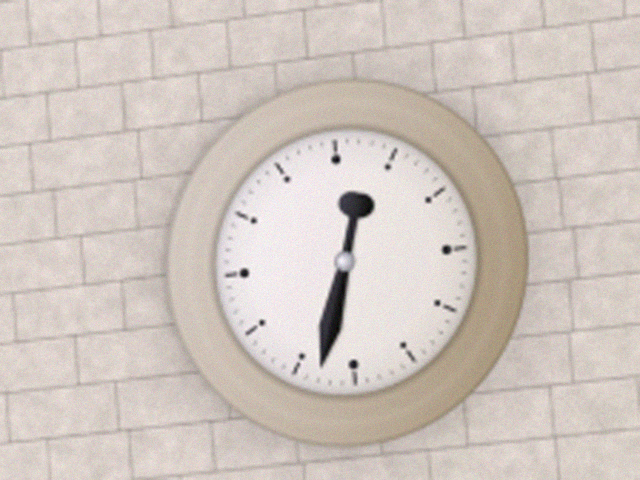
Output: {"hour": 12, "minute": 33}
